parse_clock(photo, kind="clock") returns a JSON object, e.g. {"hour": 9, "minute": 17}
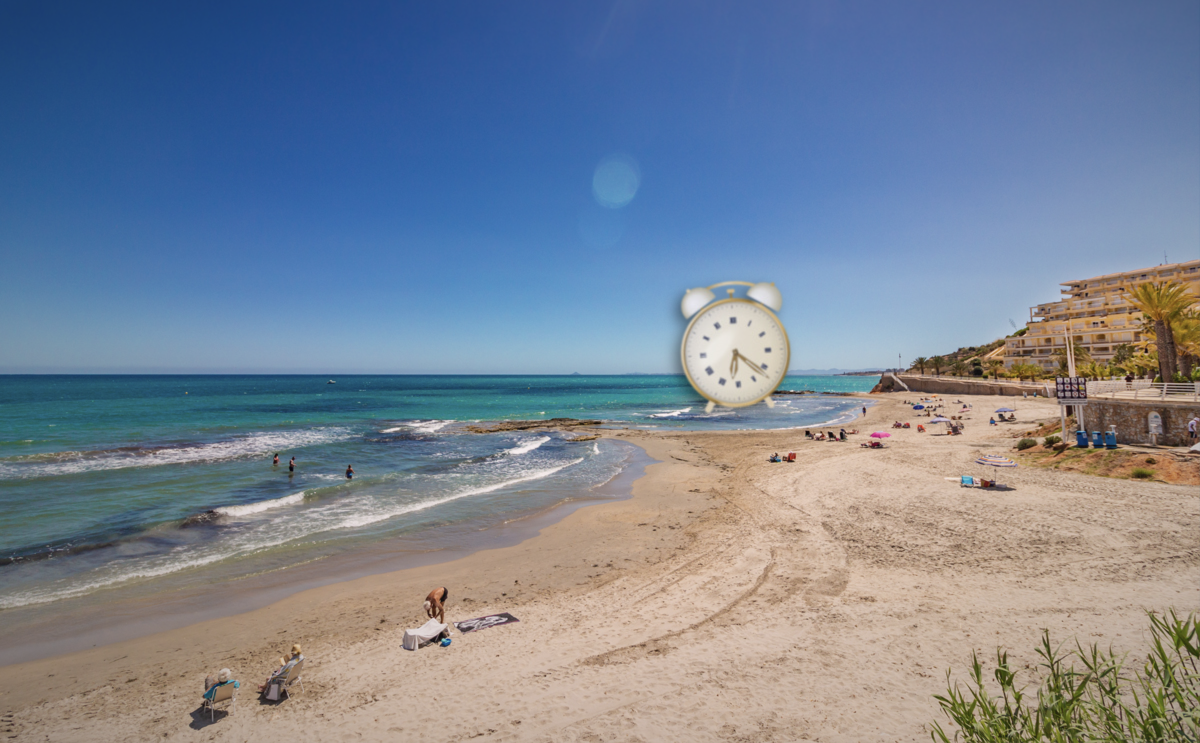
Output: {"hour": 6, "minute": 22}
